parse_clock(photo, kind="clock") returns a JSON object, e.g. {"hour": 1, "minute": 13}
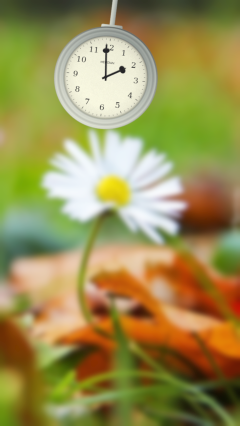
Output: {"hour": 1, "minute": 59}
